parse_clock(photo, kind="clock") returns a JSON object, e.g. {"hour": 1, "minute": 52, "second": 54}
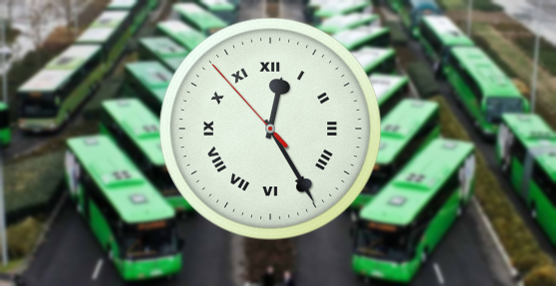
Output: {"hour": 12, "minute": 24, "second": 53}
